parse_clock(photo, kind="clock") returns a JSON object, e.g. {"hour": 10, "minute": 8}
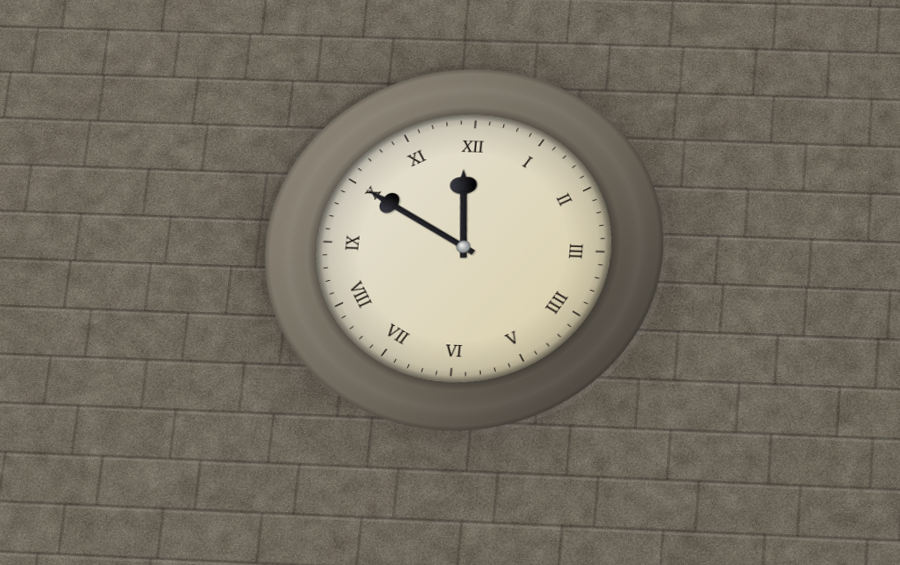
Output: {"hour": 11, "minute": 50}
